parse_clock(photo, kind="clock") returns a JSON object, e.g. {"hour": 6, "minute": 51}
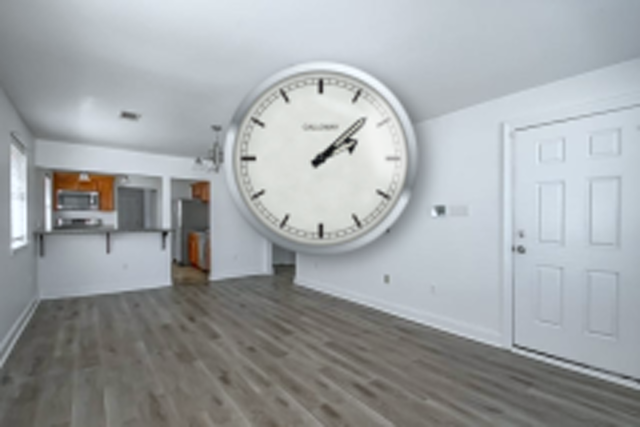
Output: {"hour": 2, "minute": 8}
